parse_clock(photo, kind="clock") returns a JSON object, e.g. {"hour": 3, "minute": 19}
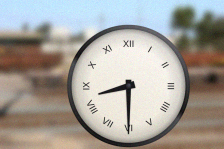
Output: {"hour": 8, "minute": 30}
